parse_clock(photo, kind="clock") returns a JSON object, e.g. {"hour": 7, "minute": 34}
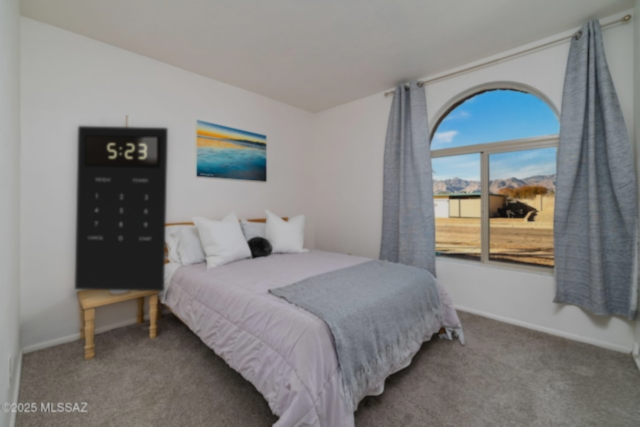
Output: {"hour": 5, "minute": 23}
